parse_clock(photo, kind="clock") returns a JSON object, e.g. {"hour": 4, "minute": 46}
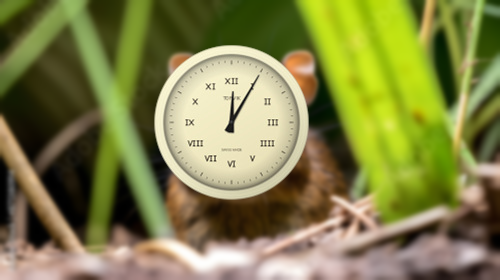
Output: {"hour": 12, "minute": 5}
